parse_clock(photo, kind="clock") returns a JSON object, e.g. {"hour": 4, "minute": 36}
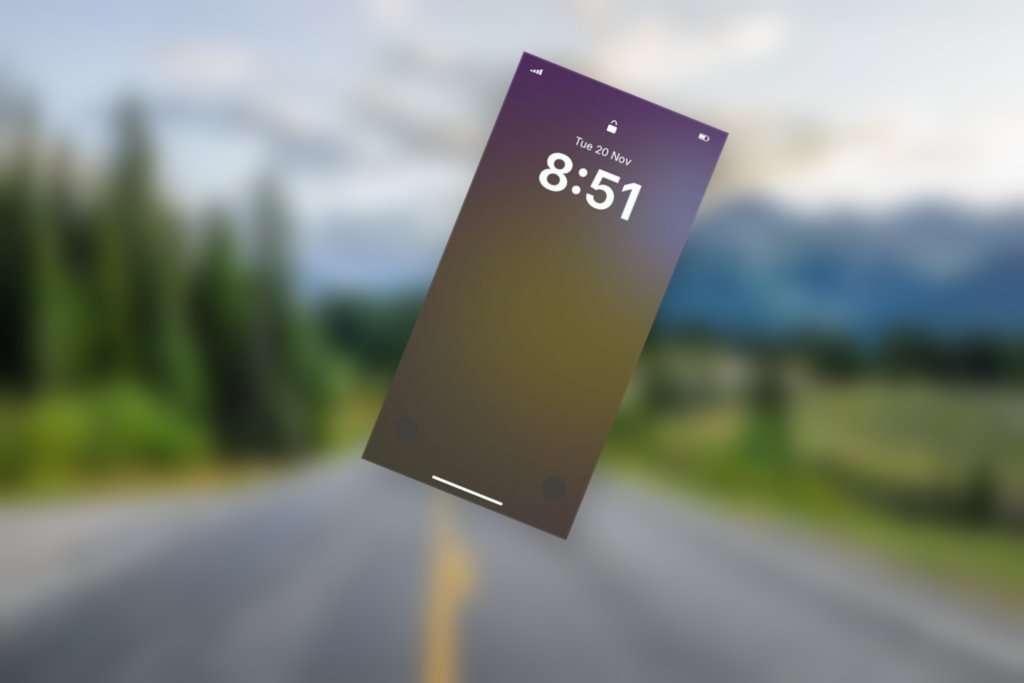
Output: {"hour": 8, "minute": 51}
